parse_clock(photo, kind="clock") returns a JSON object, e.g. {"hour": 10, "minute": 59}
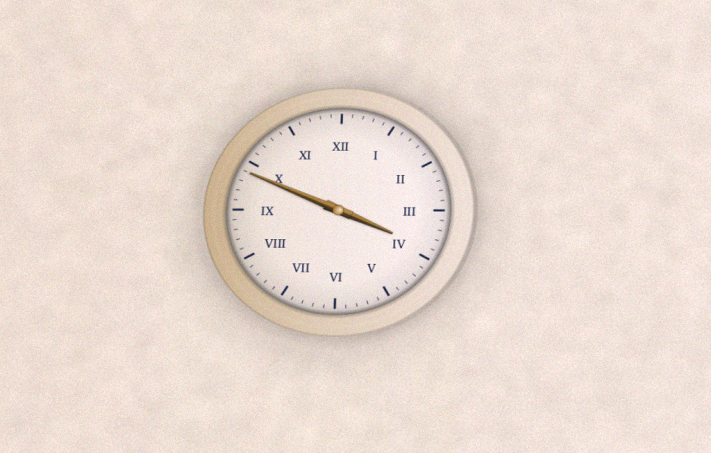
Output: {"hour": 3, "minute": 49}
